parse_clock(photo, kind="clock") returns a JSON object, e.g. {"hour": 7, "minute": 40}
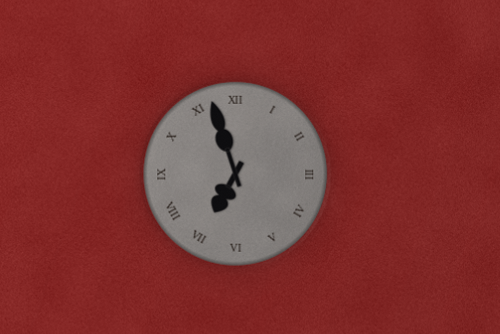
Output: {"hour": 6, "minute": 57}
